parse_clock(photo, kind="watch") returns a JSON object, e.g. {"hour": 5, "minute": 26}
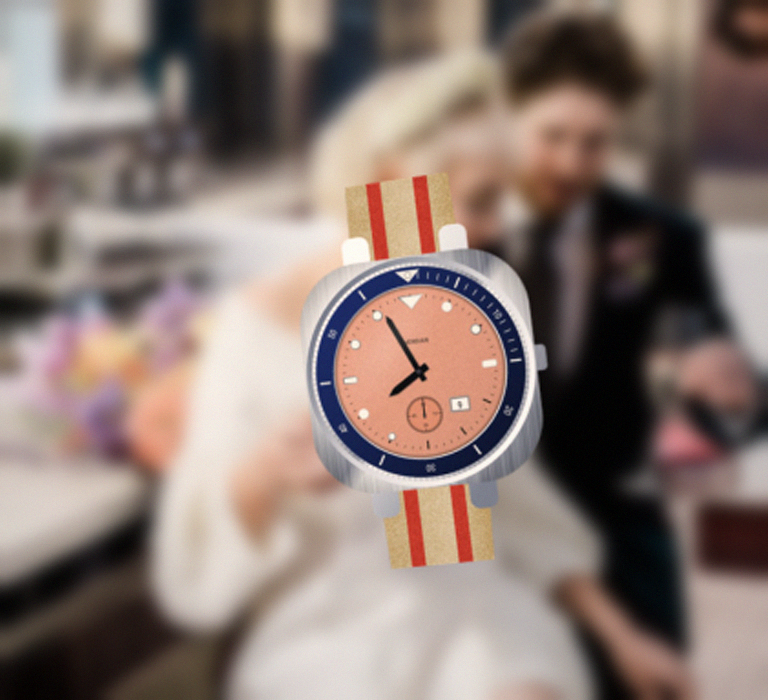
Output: {"hour": 7, "minute": 56}
